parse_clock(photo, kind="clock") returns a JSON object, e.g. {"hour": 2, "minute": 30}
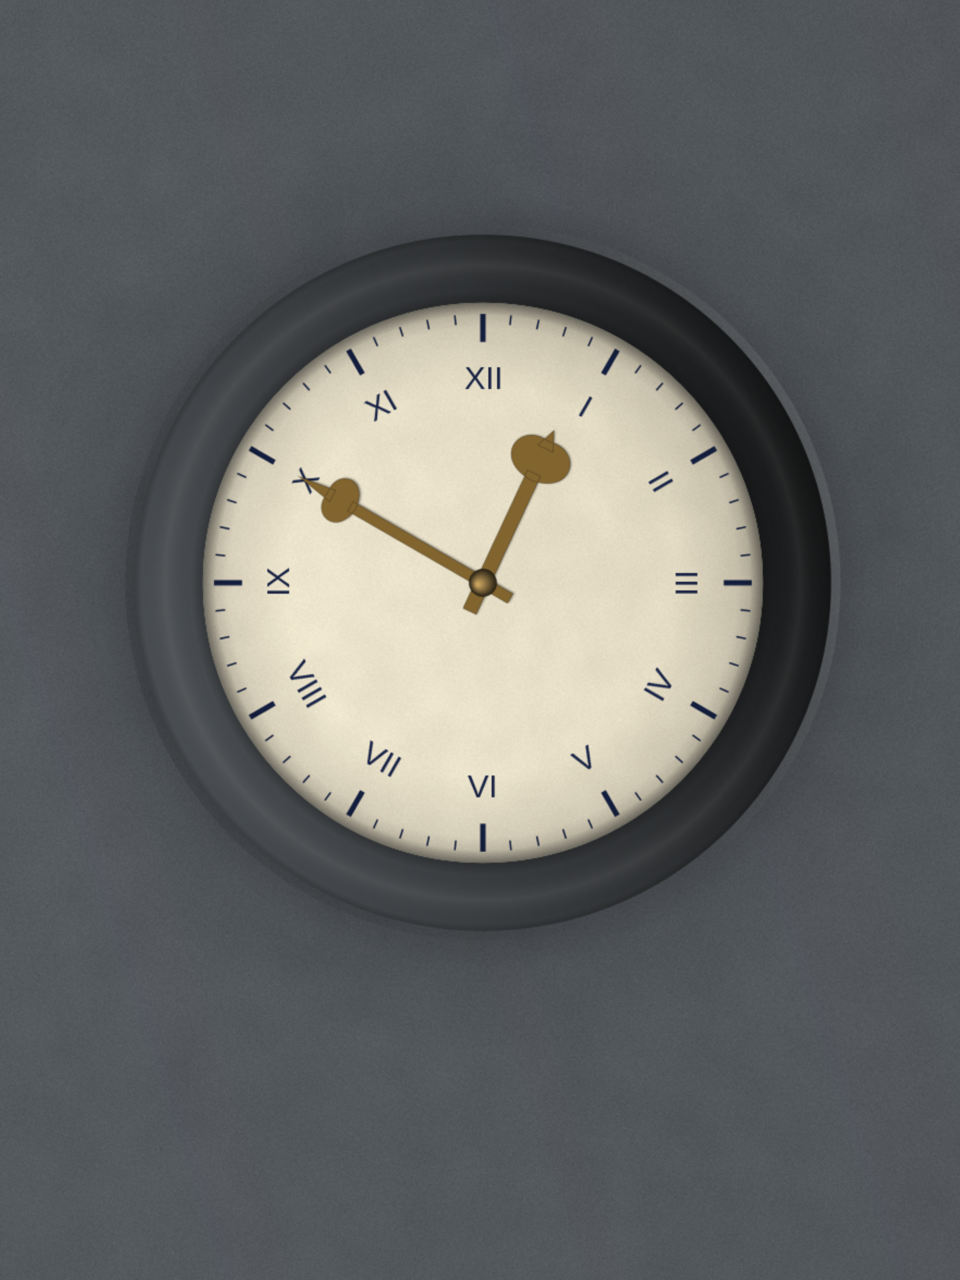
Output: {"hour": 12, "minute": 50}
